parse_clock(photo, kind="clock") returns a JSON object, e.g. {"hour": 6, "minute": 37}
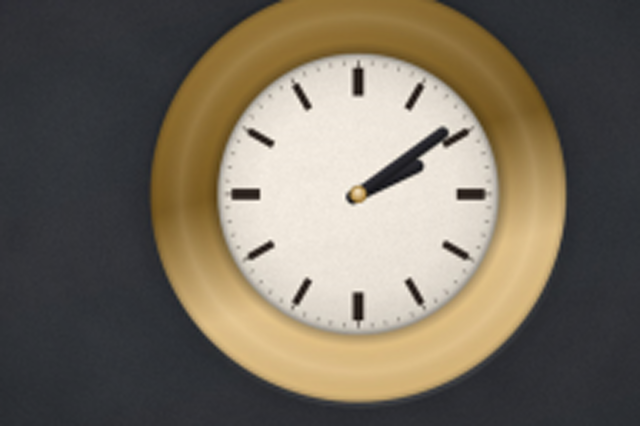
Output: {"hour": 2, "minute": 9}
